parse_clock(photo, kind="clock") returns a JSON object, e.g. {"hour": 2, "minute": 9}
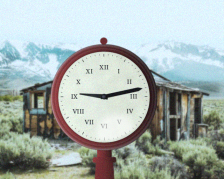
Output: {"hour": 9, "minute": 13}
